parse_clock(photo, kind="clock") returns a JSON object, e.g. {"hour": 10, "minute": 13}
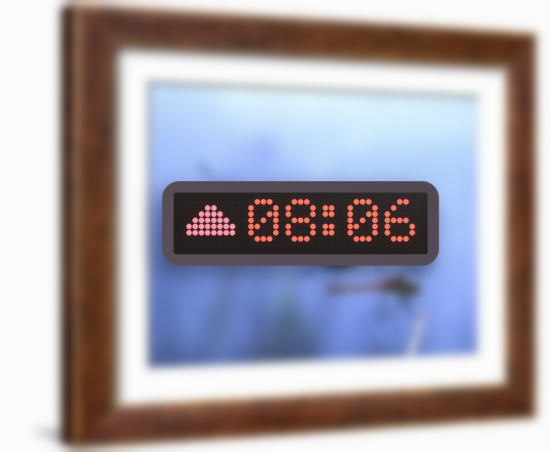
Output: {"hour": 8, "minute": 6}
